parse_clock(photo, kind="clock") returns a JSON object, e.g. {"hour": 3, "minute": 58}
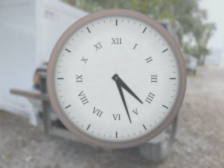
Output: {"hour": 4, "minute": 27}
